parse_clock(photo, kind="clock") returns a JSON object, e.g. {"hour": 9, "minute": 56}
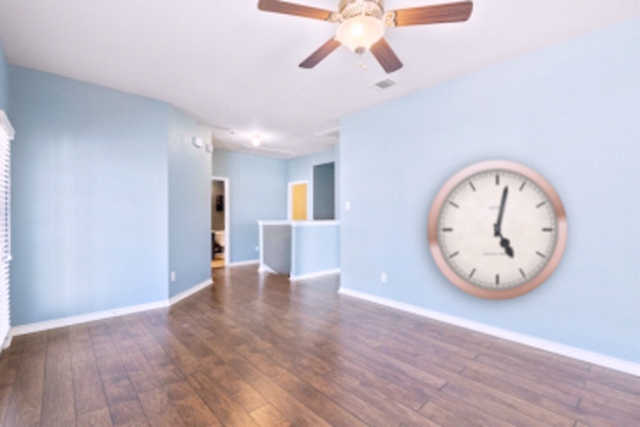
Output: {"hour": 5, "minute": 2}
